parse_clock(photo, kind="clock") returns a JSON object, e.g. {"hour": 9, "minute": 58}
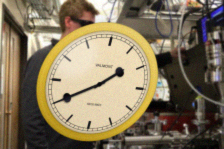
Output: {"hour": 1, "minute": 40}
